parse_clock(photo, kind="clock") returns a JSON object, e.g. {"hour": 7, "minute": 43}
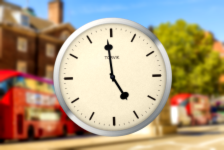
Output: {"hour": 4, "minute": 59}
